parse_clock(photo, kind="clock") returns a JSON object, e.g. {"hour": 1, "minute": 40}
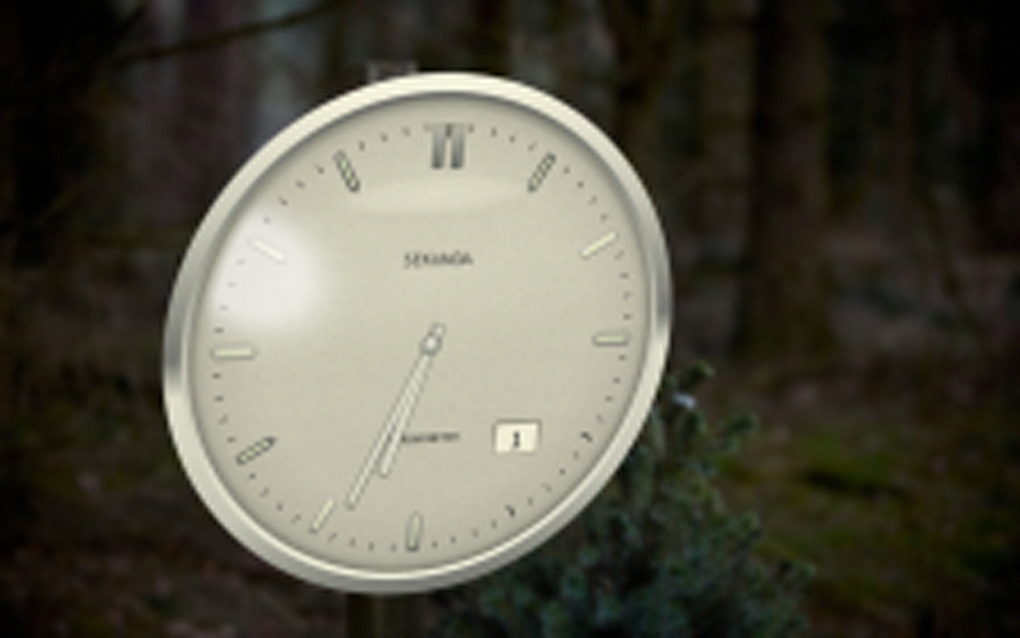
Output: {"hour": 6, "minute": 34}
